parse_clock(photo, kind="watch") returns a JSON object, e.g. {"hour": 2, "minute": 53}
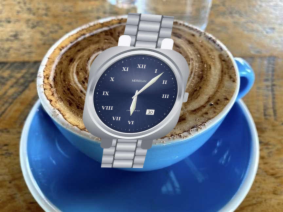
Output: {"hour": 6, "minute": 7}
